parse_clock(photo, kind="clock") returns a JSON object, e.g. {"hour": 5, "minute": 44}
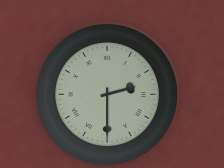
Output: {"hour": 2, "minute": 30}
